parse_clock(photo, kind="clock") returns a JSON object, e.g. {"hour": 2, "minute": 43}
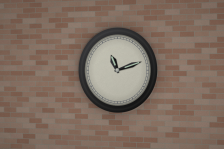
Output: {"hour": 11, "minute": 12}
